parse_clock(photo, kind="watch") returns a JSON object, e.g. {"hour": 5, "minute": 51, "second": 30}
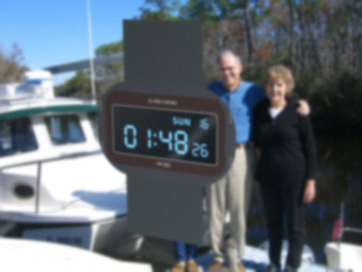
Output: {"hour": 1, "minute": 48, "second": 26}
